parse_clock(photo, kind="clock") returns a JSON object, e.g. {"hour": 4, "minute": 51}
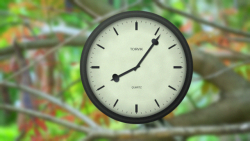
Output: {"hour": 8, "minute": 6}
